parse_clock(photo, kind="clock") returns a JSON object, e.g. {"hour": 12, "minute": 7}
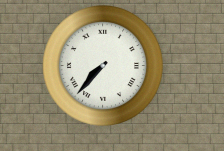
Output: {"hour": 7, "minute": 37}
